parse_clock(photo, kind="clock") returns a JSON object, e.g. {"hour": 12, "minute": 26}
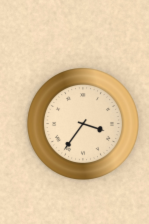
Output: {"hour": 3, "minute": 36}
